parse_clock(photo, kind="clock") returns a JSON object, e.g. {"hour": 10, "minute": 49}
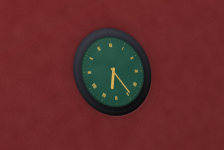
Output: {"hour": 6, "minute": 24}
